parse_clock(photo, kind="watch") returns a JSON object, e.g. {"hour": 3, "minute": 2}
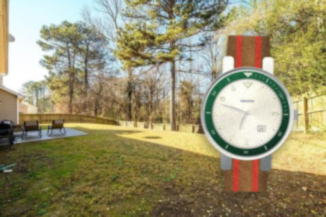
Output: {"hour": 6, "minute": 48}
